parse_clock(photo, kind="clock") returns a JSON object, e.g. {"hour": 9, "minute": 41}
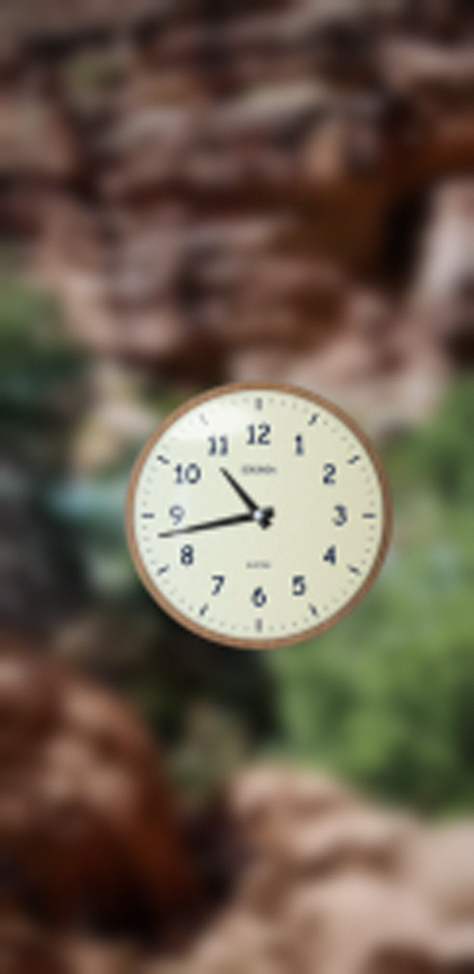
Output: {"hour": 10, "minute": 43}
